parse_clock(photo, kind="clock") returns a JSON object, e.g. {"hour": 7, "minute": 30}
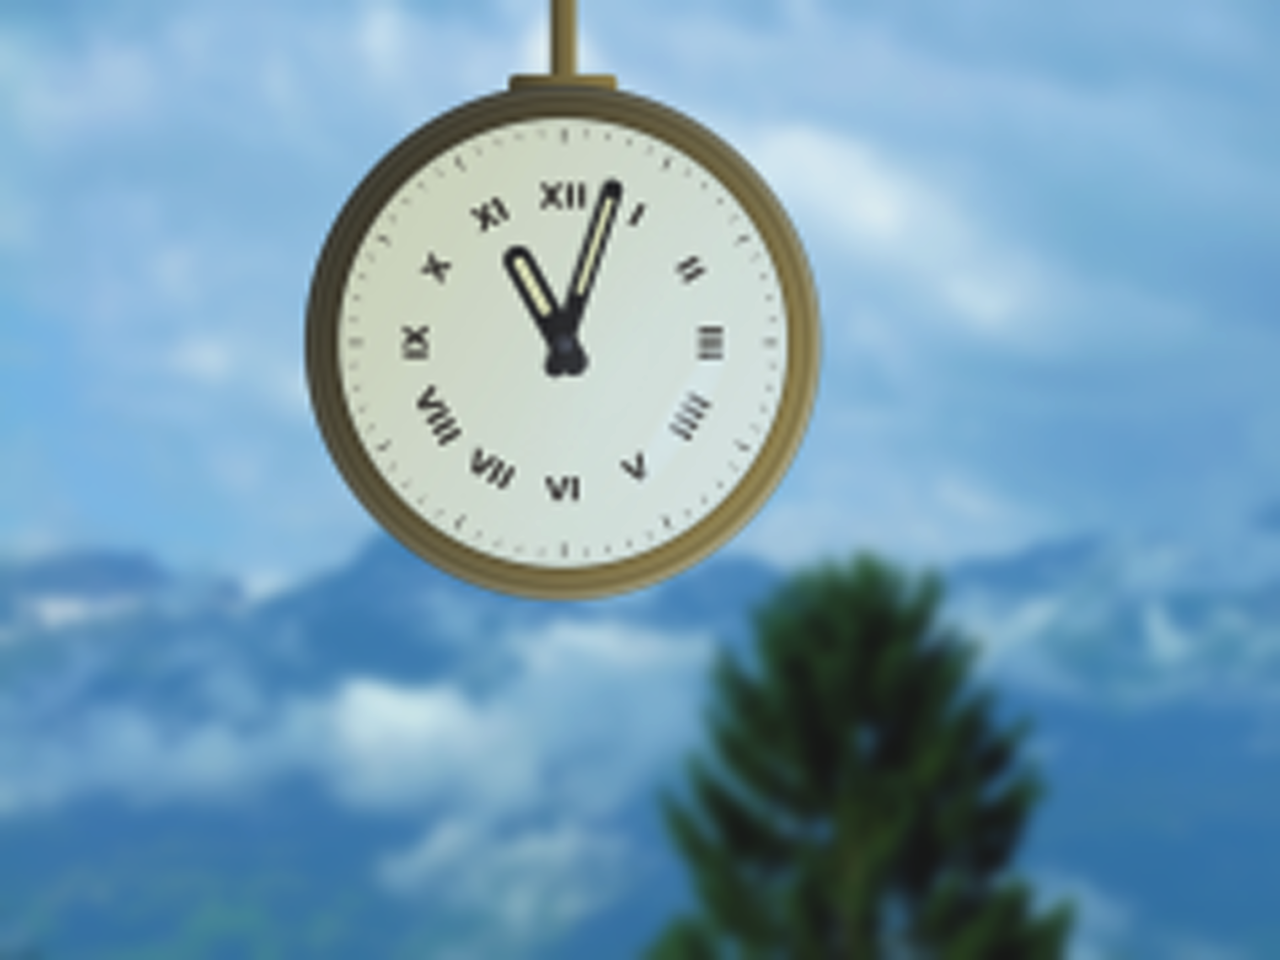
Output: {"hour": 11, "minute": 3}
